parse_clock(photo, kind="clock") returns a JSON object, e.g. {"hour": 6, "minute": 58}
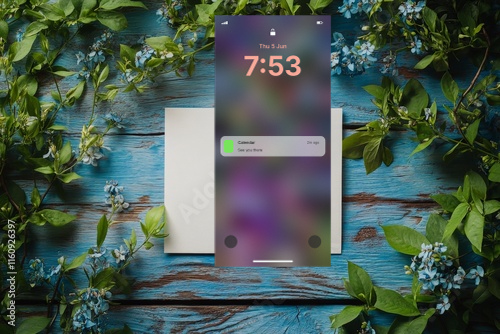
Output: {"hour": 7, "minute": 53}
